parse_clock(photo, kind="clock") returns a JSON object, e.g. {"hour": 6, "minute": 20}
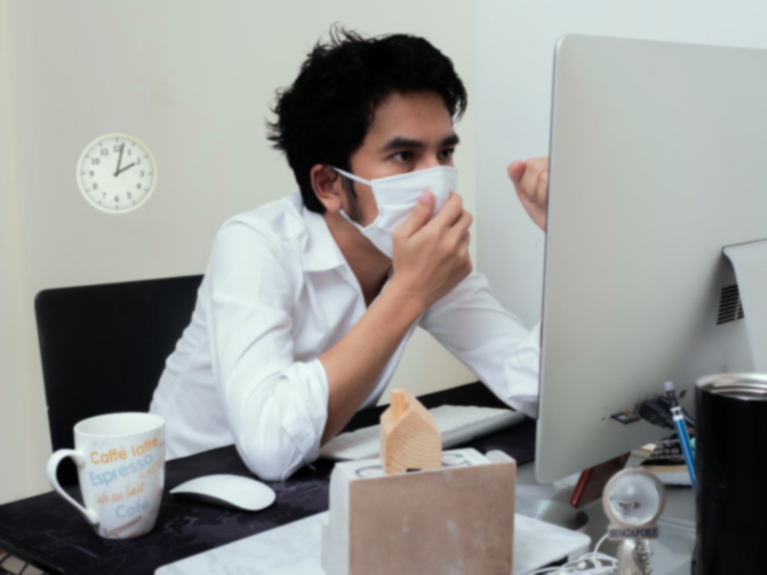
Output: {"hour": 2, "minute": 2}
